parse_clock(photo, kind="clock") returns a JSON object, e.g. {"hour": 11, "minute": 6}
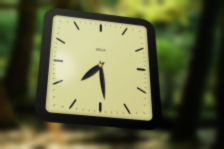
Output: {"hour": 7, "minute": 29}
